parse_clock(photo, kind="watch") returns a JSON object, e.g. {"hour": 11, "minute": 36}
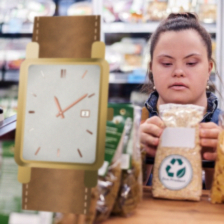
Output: {"hour": 11, "minute": 9}
